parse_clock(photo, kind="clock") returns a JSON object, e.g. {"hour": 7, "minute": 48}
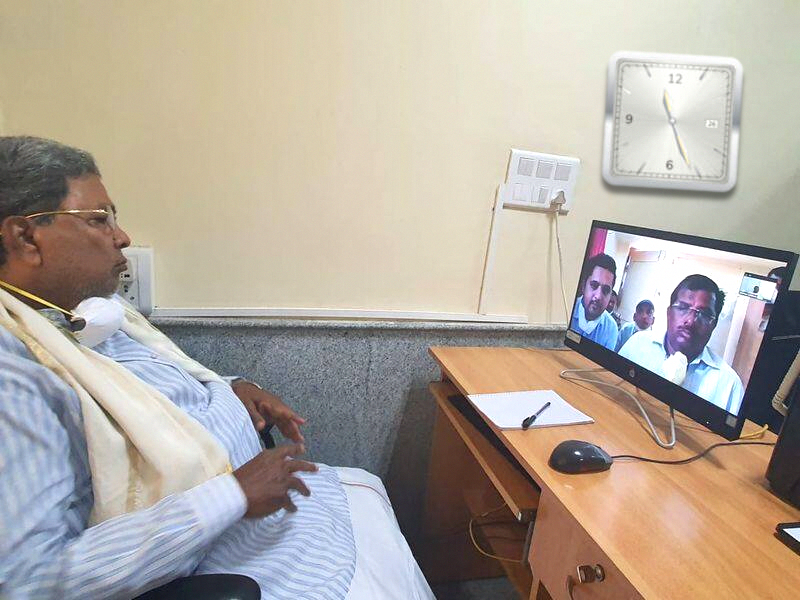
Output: {"hour": 11, "minute": 26}
